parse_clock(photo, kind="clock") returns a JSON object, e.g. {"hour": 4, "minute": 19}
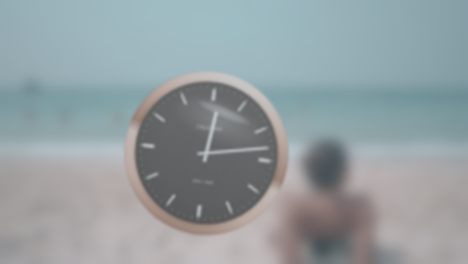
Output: {"hour": 12, "minute": 13}
